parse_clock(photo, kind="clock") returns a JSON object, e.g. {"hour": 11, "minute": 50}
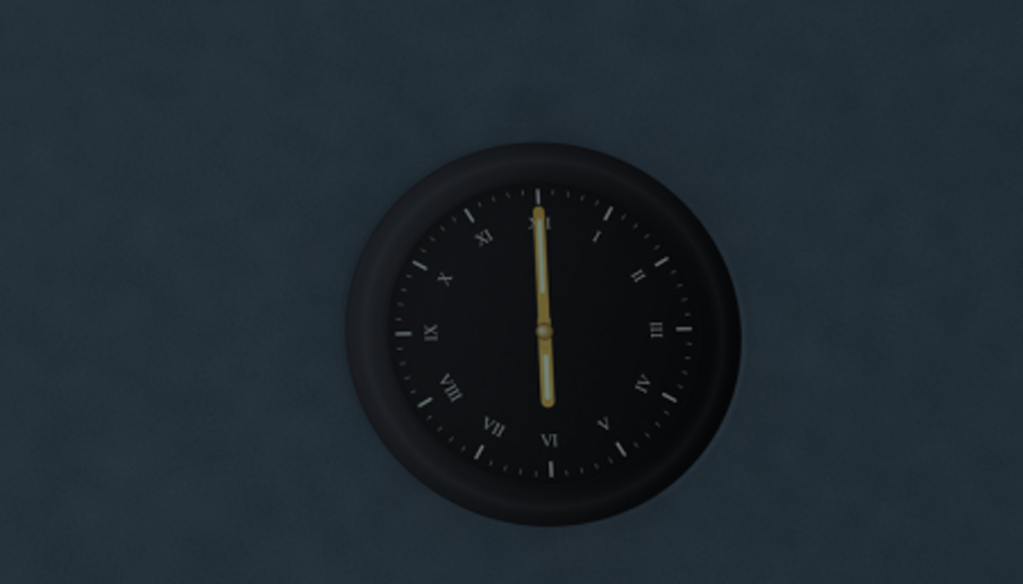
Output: {"hour": 6, "minute": 0}
